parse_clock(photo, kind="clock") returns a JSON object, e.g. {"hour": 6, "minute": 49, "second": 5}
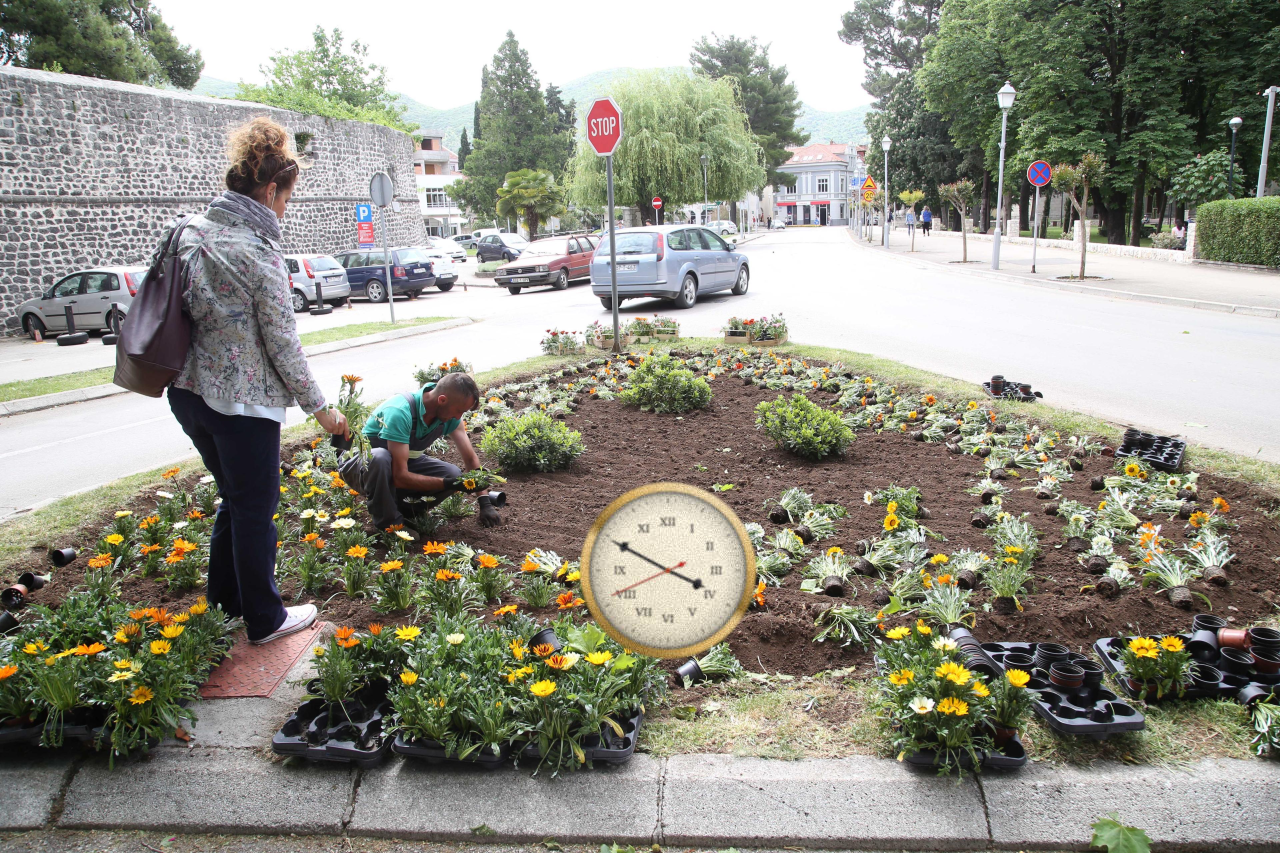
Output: {"hour": 3, "minute": 49, "second": 41}
